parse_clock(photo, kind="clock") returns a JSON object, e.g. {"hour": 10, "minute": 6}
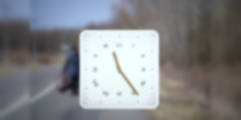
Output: {"hour": 11, "minute": 24}
